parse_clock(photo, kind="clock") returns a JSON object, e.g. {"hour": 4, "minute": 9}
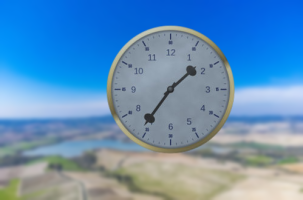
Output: {"hour": 1, "minute": 36}
